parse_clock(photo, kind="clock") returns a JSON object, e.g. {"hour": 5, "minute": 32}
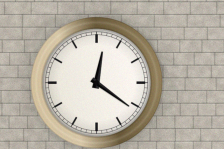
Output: {"hour": 12, "minute": 21}
